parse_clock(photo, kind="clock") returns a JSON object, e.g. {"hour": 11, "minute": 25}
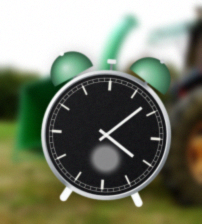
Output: {"hour": 4, "minute": 8}
